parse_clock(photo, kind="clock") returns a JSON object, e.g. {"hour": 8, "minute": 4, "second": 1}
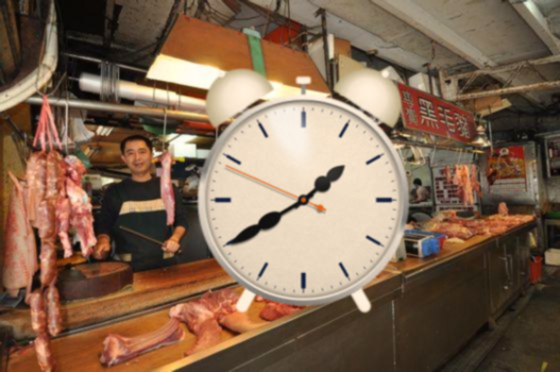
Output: {"hour": 1, "minute": 39, "second": 49}
